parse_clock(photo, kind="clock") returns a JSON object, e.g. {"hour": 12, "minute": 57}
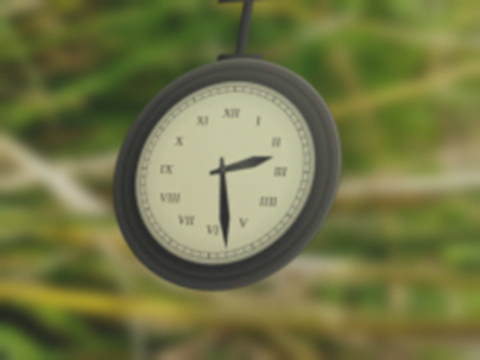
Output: {"hour": 2, "minute": 28}
